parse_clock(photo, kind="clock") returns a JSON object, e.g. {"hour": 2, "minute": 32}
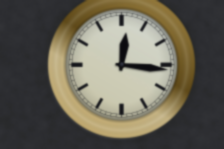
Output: {"hour": 12, "minute": 16}
